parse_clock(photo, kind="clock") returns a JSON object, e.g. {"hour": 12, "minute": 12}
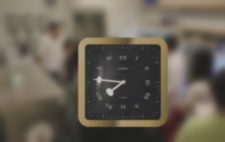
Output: {"hour": 7, "minute": 46}
